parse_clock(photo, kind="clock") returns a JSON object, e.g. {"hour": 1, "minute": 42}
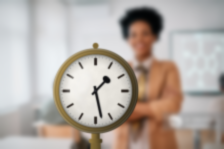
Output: {"hour": 1, "minute": 28}
